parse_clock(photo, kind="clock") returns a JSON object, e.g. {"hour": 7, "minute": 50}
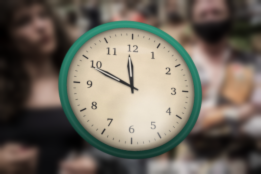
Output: {"hour": 11, "minute": 49}
